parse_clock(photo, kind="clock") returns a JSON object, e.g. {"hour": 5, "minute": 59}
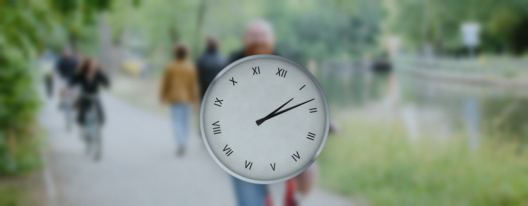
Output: {"hour": 1, "minute": 8}
